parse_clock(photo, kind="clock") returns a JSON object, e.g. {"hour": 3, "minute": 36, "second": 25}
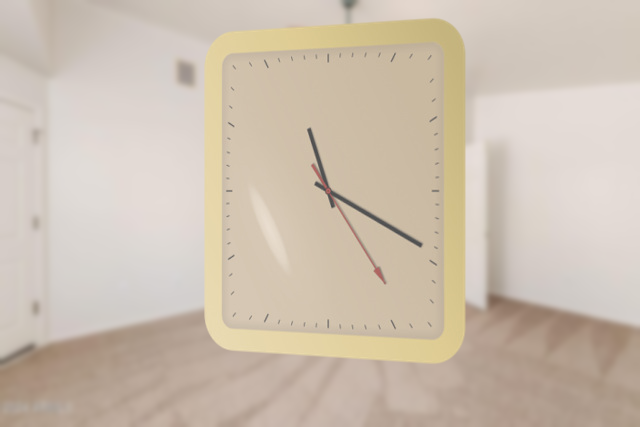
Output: {"hour": 11, "minute": 19, "second": 24}
